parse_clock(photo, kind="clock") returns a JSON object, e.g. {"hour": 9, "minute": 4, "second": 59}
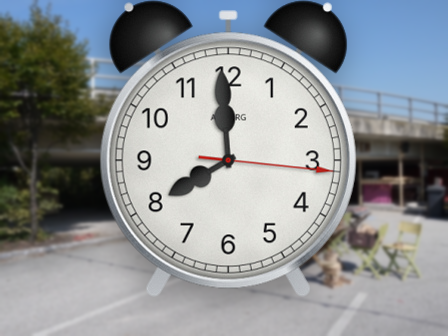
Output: {"hour": 7, "minute": 59, "second": 16}
